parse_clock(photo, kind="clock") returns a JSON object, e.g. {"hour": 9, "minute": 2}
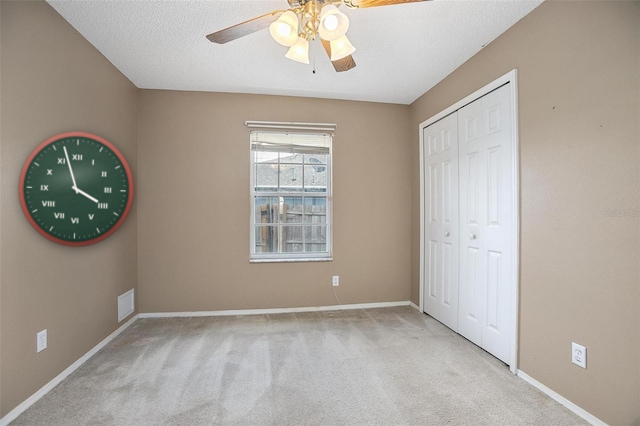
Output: {"hour": 3, "minute": 57}
